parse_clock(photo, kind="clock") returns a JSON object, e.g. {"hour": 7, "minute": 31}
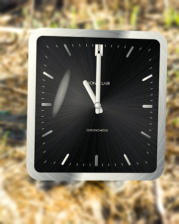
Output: {"hour": 11, "minute": 0}
